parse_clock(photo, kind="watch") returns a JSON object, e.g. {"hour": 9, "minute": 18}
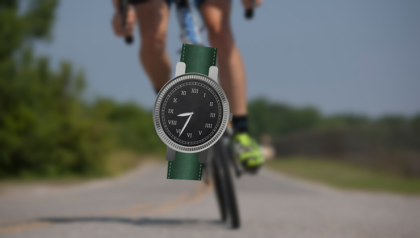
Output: {"hour": 8, "minute": 34}
